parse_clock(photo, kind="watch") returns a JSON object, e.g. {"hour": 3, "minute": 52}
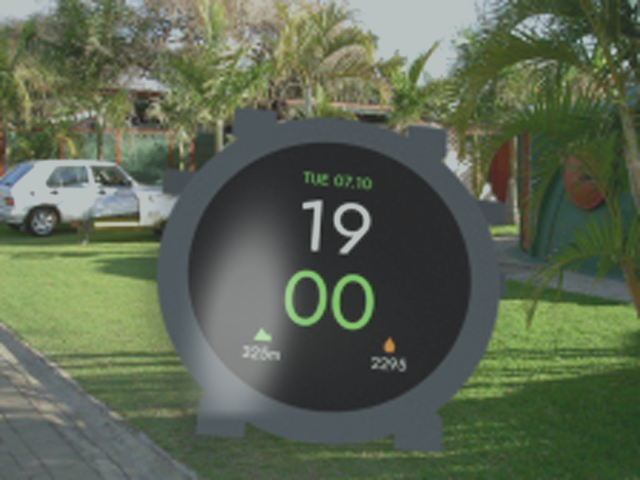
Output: {"hour": 19, "minute": 0}
